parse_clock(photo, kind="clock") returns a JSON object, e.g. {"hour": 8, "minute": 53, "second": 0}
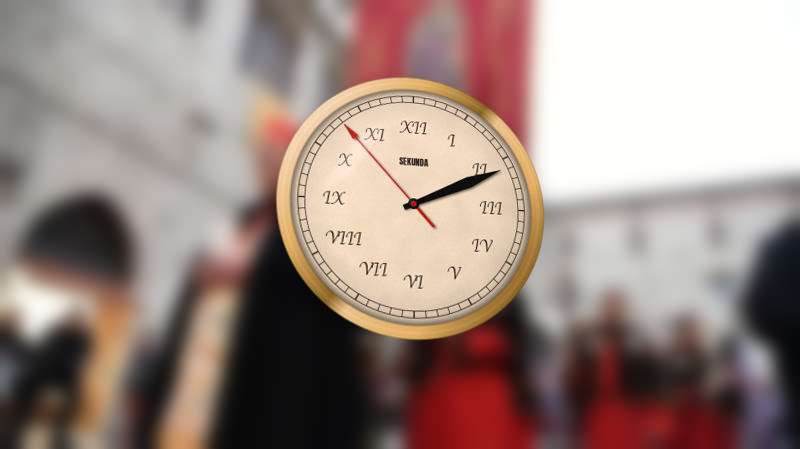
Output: {"hour": 2, "minute": 10, "second": 53}
